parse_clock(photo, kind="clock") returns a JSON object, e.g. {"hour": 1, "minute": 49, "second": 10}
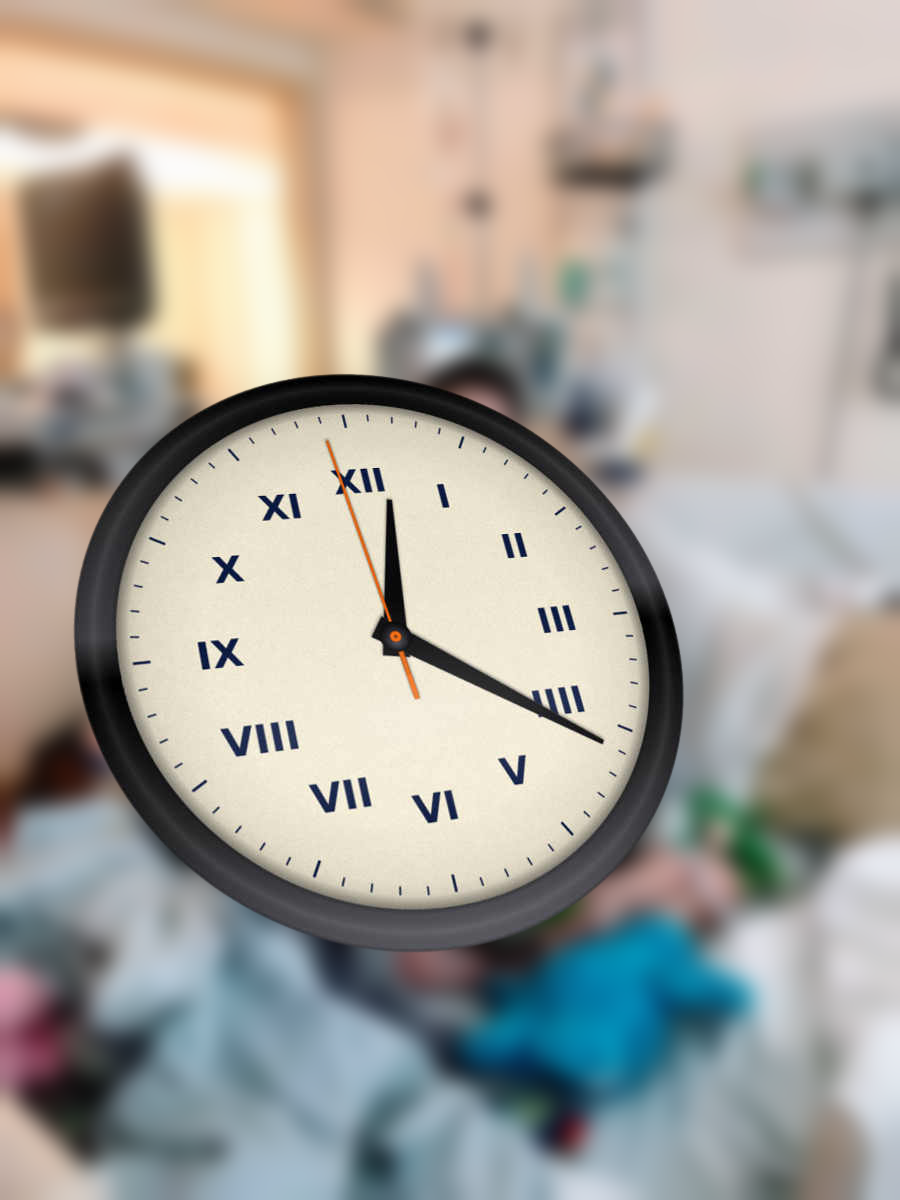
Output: {"hour": 12, "minute": 20, "second": 59}
